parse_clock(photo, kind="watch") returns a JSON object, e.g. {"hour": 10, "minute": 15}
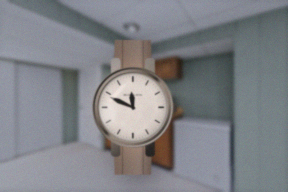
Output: {"hour": 11, "minute": 49}
